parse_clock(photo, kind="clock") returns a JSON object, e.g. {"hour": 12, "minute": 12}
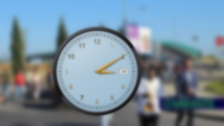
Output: {"hour": 3, "minute": 10}
